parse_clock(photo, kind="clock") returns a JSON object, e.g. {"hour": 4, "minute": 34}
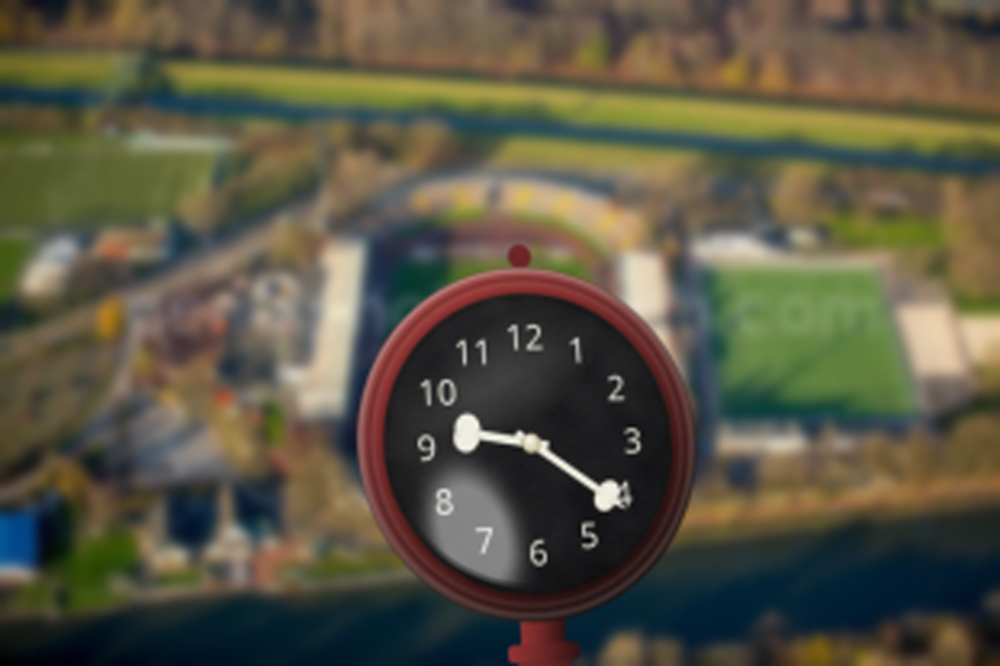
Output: {"hour": 9, "minute": 21}
